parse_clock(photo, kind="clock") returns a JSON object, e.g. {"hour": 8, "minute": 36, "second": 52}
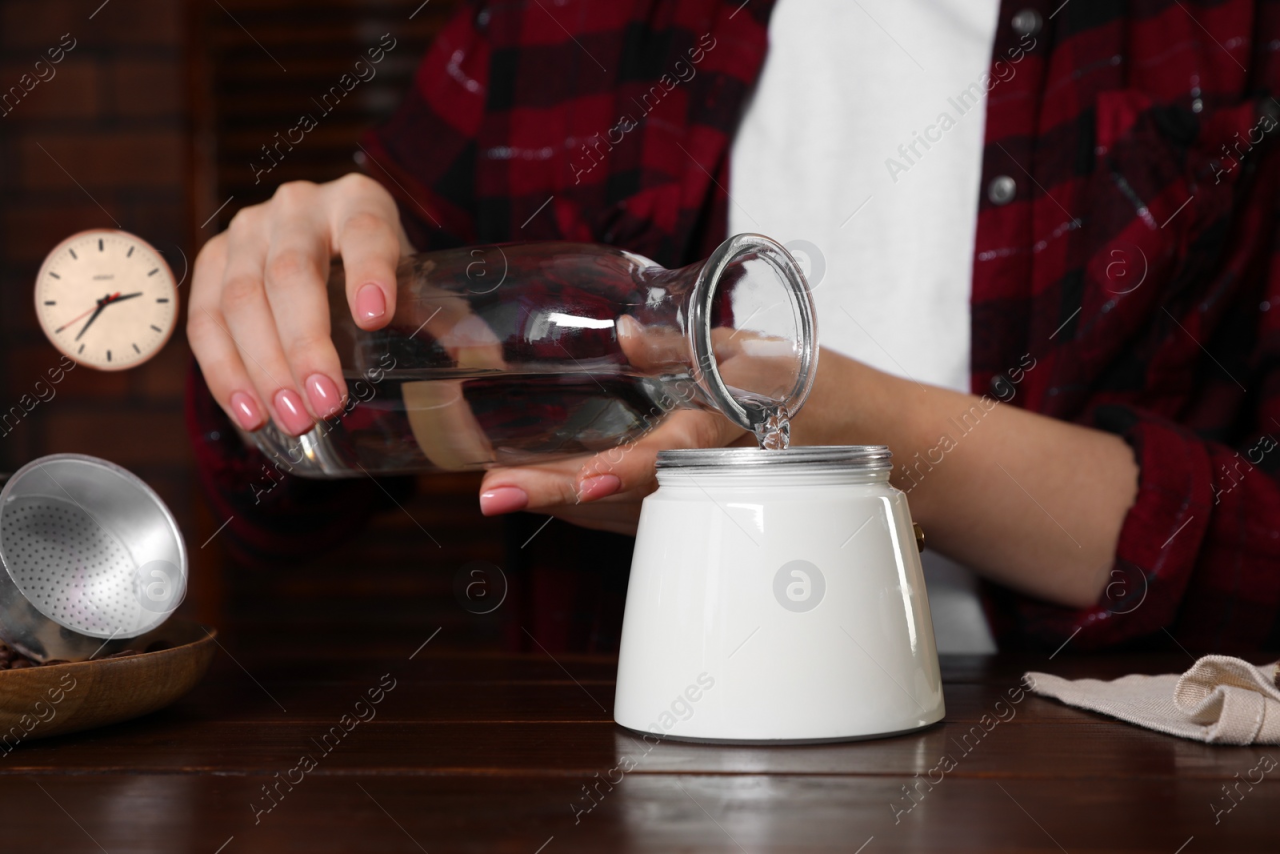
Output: {"hour": 2, "minute": 36, "second": 40}
